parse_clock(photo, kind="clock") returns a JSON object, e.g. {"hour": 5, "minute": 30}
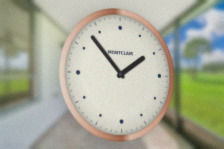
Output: {"hour": 1, "minute": 53}
